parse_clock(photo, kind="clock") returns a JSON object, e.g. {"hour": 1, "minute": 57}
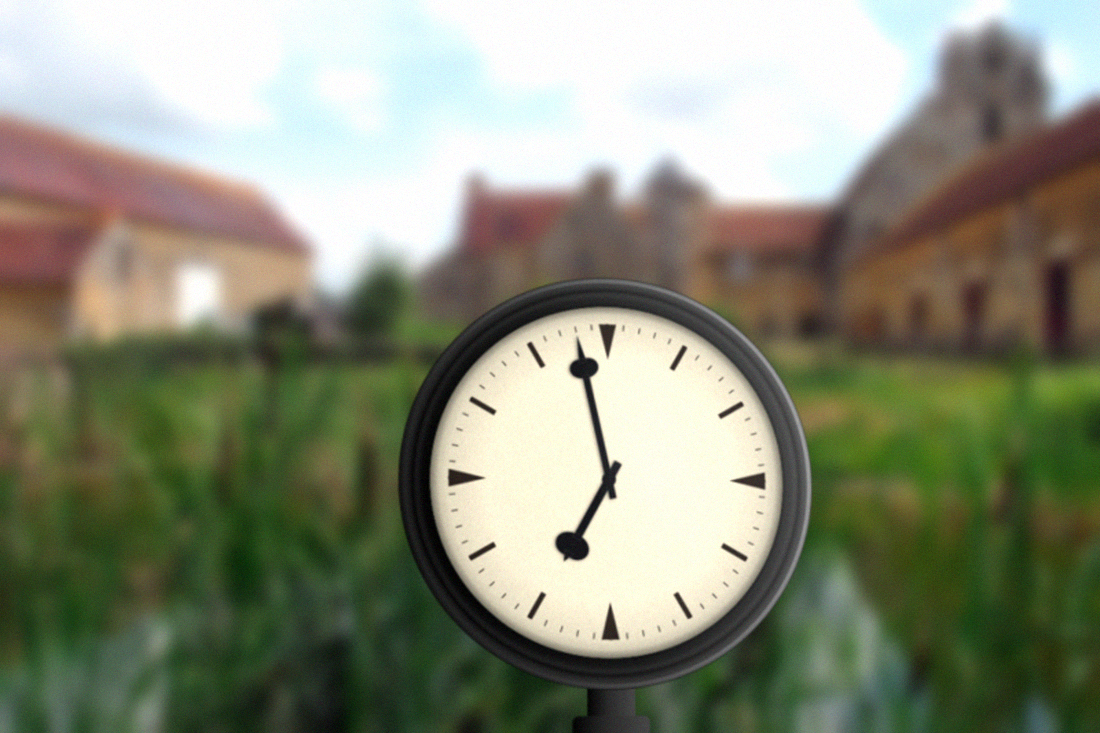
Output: {"hour": 6, "minute": 58}
